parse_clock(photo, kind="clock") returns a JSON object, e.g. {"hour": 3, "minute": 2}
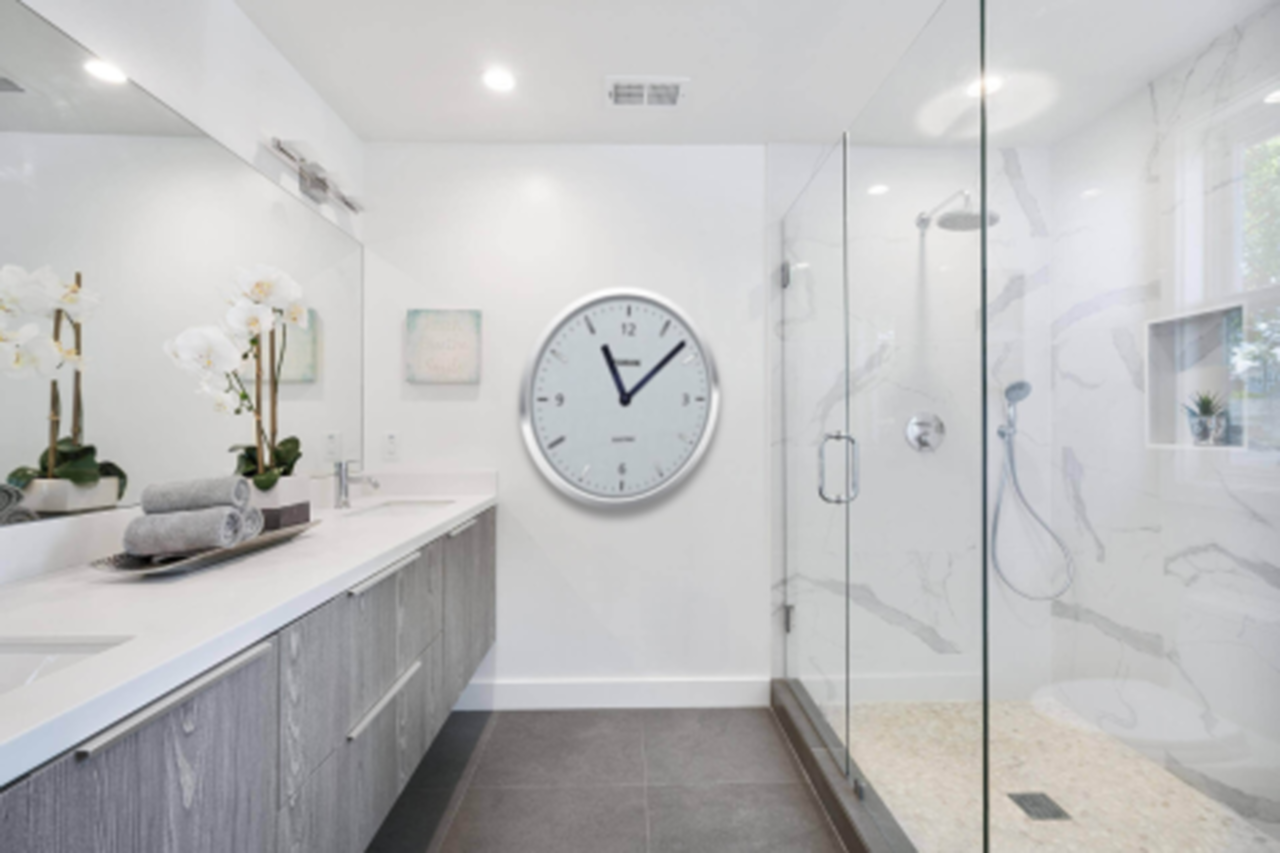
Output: {"hour": 11, "minute": 8}
